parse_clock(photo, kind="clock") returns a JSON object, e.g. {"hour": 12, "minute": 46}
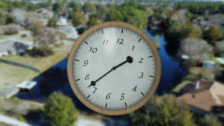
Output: {"hour": 1, "minute": 37}
